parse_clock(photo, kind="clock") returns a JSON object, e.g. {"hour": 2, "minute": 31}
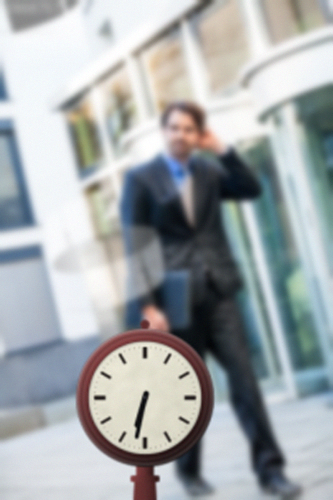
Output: {"hour": 6, "minute": 32}
